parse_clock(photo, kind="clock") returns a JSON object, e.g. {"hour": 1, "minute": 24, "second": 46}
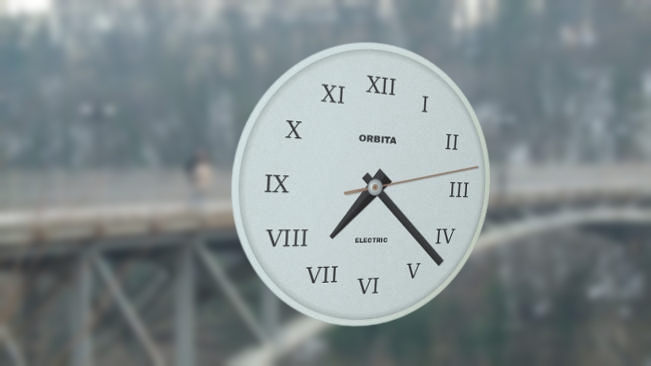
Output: {"hour": 7, "minute": 22, "second": 13}
